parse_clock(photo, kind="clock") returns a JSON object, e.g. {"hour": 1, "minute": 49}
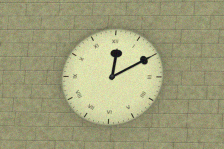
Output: {"hour": 12, "minute": 10}
